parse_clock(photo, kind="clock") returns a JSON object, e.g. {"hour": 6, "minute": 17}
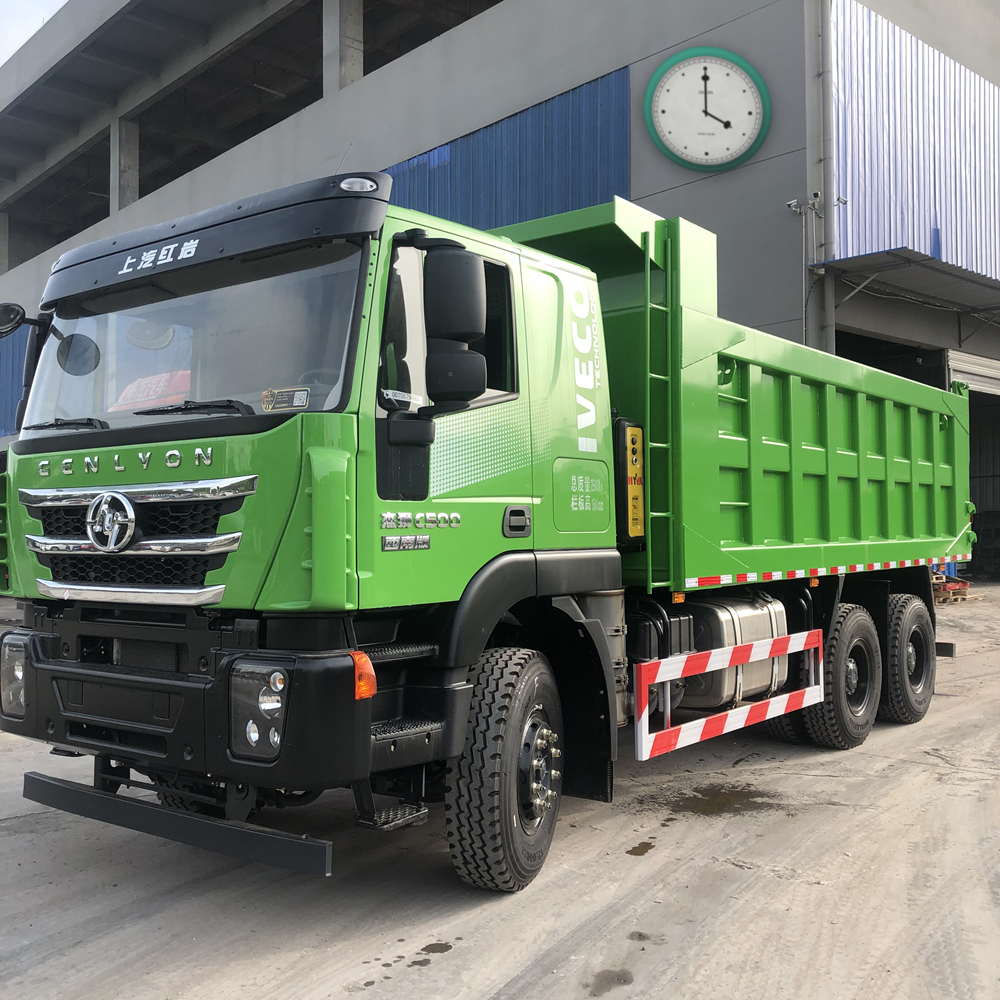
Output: {"hour": 4, "minute": 0}
